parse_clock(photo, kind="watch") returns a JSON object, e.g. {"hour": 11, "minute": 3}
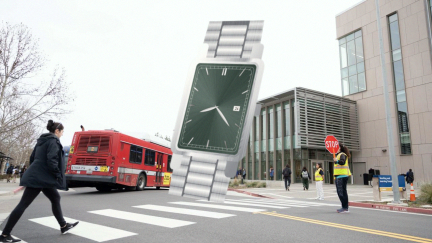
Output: {"hour": 8, "minute": 22}
